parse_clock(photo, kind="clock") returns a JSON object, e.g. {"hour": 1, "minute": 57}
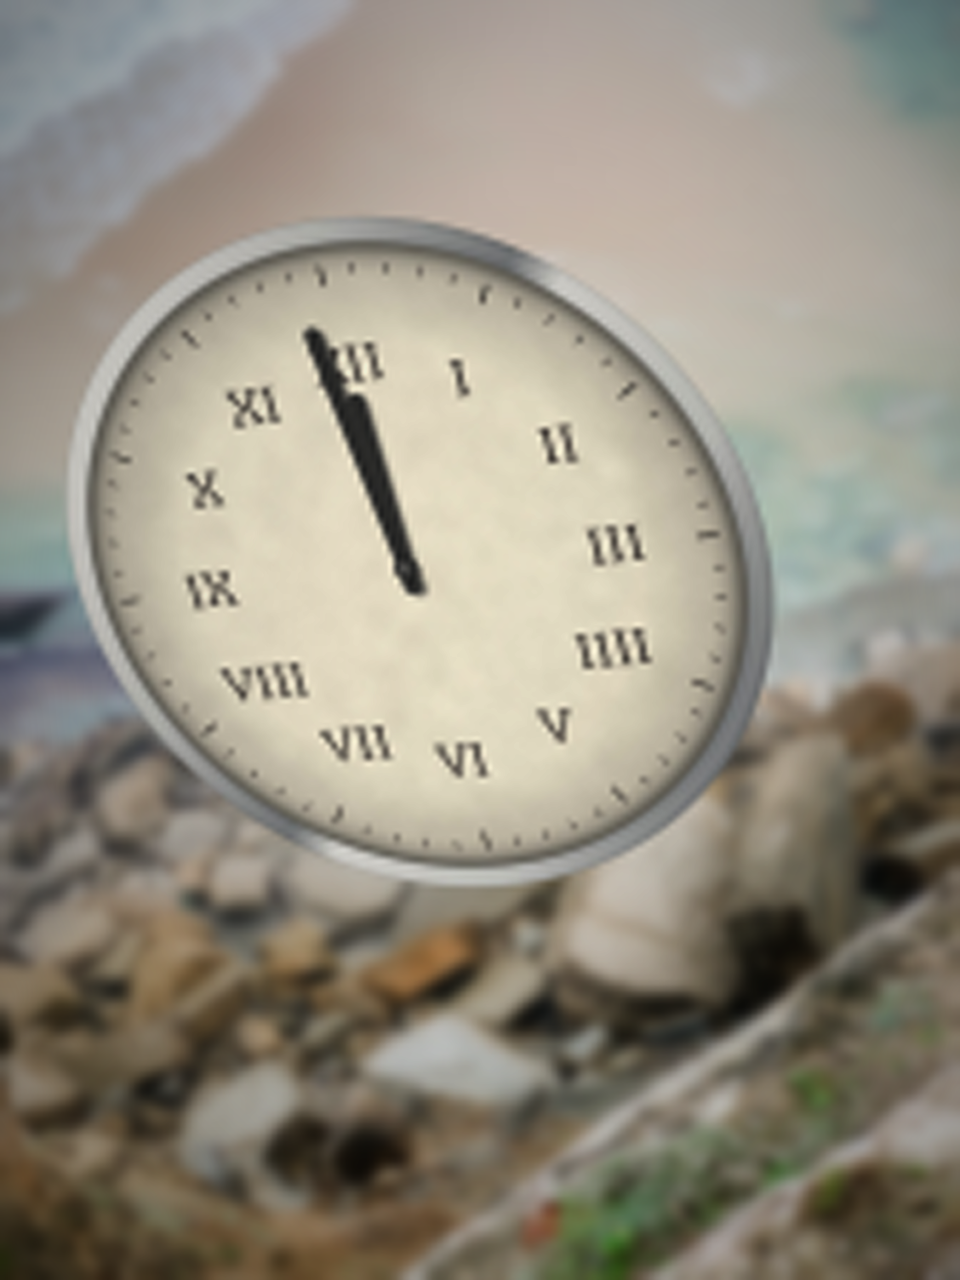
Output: {"hour": 11, "minute": 59}
